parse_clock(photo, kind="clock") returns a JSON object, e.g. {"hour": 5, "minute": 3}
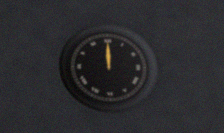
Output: {"hour": 12, "minute": 0}
